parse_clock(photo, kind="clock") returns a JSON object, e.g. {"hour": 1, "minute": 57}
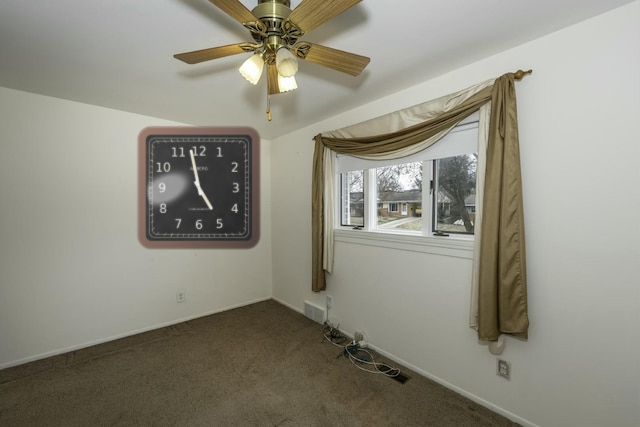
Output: {"hour": 4, "minute": 58}
